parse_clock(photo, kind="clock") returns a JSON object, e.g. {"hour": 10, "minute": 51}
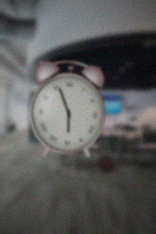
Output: {"hour": 5, "minute": 56}
